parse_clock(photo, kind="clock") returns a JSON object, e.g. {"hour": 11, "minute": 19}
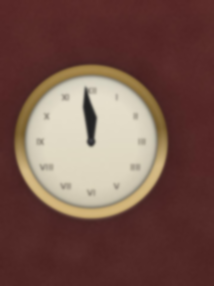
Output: {"hour": 11, "minute": 59}
